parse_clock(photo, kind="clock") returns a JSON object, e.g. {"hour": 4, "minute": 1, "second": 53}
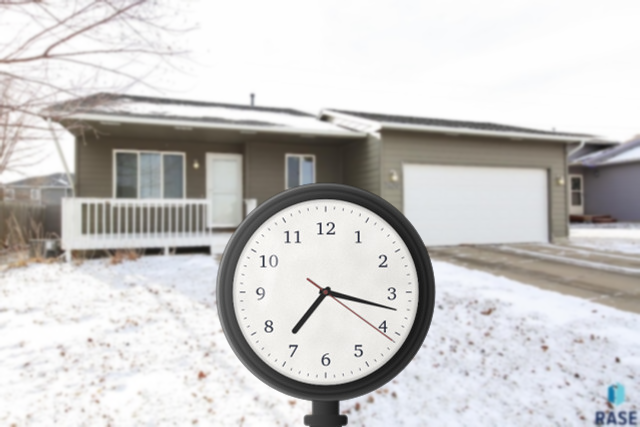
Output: {"hour": 7, "minute": 17, "second": 21}
